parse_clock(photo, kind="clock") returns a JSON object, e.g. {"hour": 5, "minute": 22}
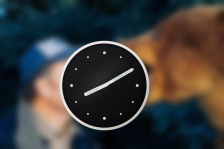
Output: {"hour": 8, "minute": 10}
